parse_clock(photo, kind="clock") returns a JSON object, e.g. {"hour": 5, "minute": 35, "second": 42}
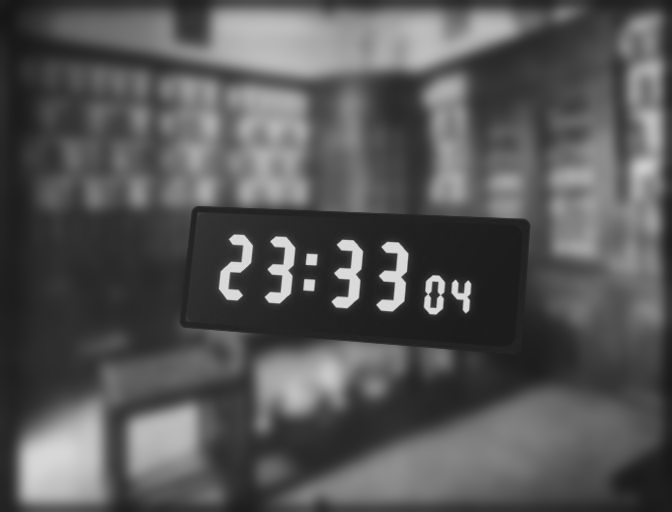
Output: {"hour": 23, "minute": 33, "second": 4}
